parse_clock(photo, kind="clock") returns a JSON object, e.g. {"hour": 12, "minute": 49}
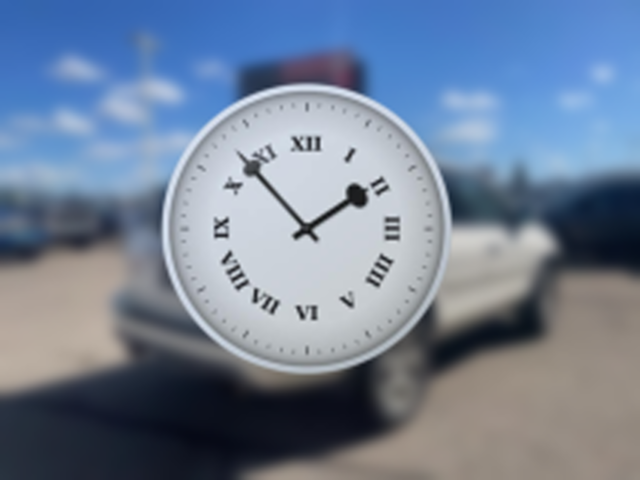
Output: {"hour": 1, "minute": 53}
